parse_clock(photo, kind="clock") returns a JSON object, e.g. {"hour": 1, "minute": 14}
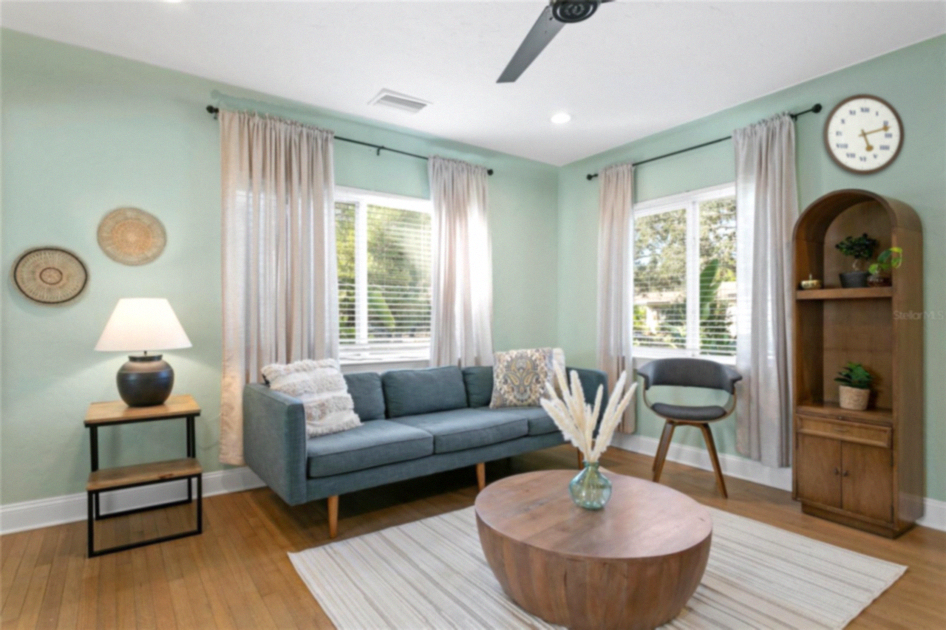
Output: {"hour": 5, "minute": 12}
